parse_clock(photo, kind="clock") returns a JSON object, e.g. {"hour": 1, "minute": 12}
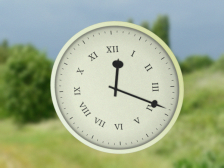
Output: {"hour": 12, "minute": 19}
